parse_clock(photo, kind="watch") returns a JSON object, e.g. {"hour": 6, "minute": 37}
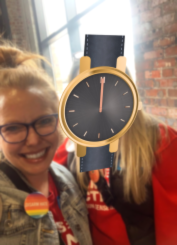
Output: {"hour": 12, "minute": 0}
